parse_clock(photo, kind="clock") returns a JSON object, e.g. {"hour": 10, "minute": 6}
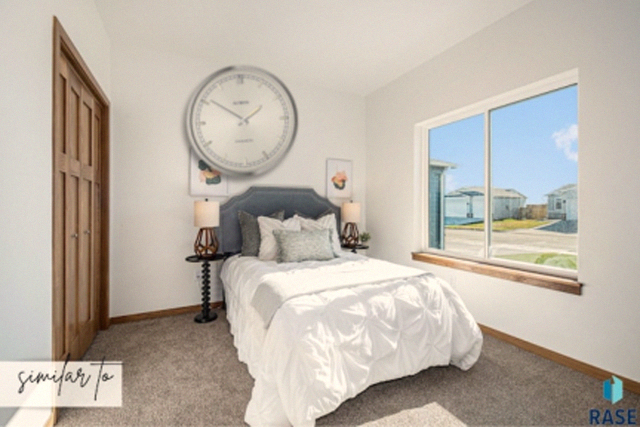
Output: {"hour": 1, "minute": 51}
